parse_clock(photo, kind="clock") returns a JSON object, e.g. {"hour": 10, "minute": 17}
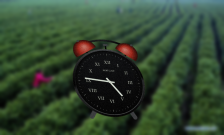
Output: {"hour": 4, "minute": 46}
